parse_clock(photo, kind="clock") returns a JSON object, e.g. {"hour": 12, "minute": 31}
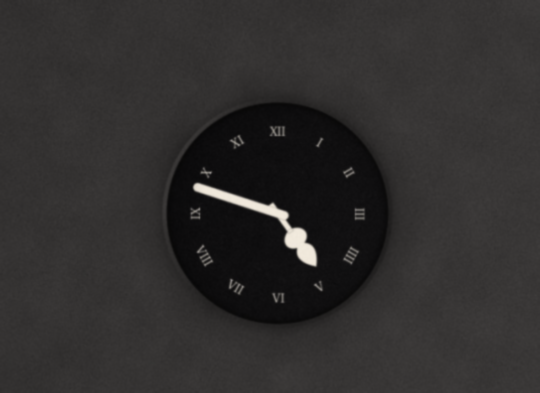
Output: {"hour": 4, "minute": 48}
